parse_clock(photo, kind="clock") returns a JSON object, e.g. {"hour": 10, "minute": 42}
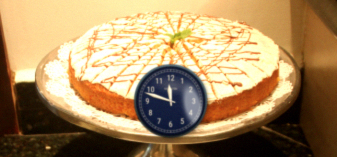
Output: {"hour": 11, "minute": 48}
